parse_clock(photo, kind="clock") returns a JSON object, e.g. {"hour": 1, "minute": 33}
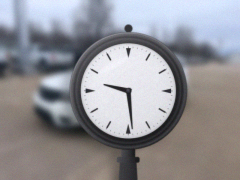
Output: {"hour": 9, "minute": 29}
